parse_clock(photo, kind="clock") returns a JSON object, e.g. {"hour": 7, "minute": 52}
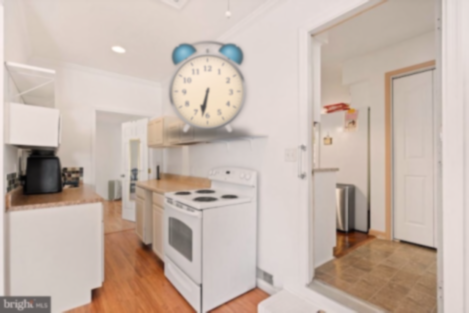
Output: {"hour": 6, "minute": 32}
